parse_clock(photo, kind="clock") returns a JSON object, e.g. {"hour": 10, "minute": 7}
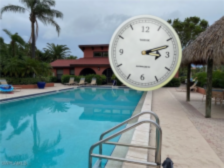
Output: {"hour": 3, "minute": 12}
